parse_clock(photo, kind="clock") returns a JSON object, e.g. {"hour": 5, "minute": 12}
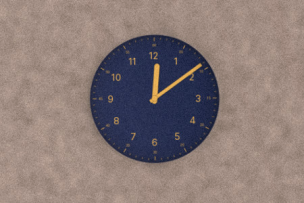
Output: {"hour": 12, "minute": 9}
